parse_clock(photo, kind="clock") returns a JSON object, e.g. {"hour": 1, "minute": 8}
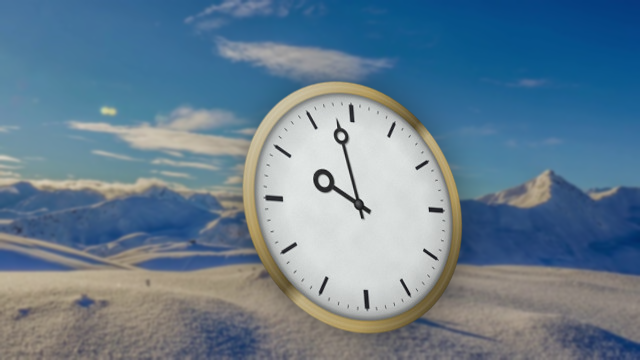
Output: {"hour": 9, "minute": 58}
